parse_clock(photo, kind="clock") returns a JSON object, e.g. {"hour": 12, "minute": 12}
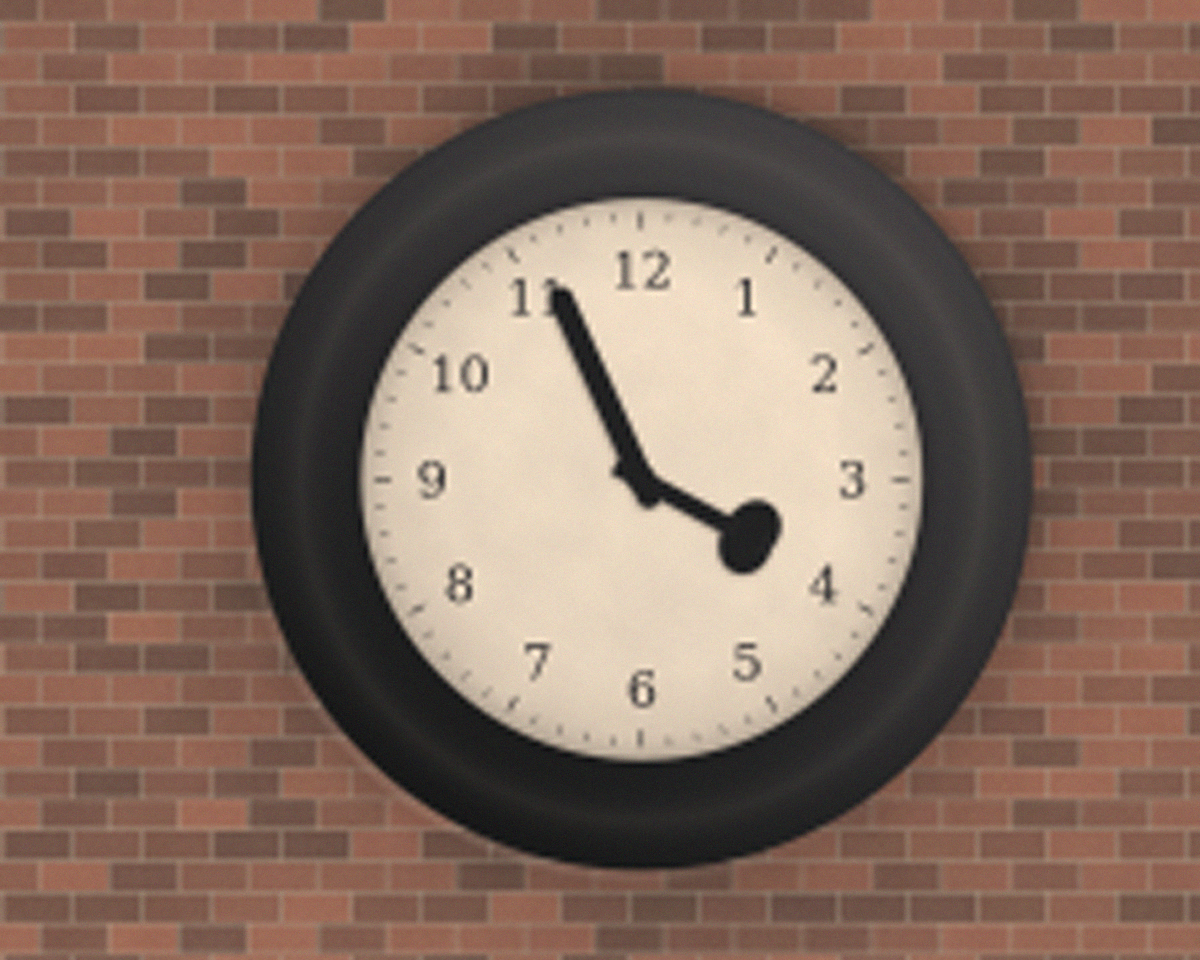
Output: {"hour": 3, "minute": 56}
